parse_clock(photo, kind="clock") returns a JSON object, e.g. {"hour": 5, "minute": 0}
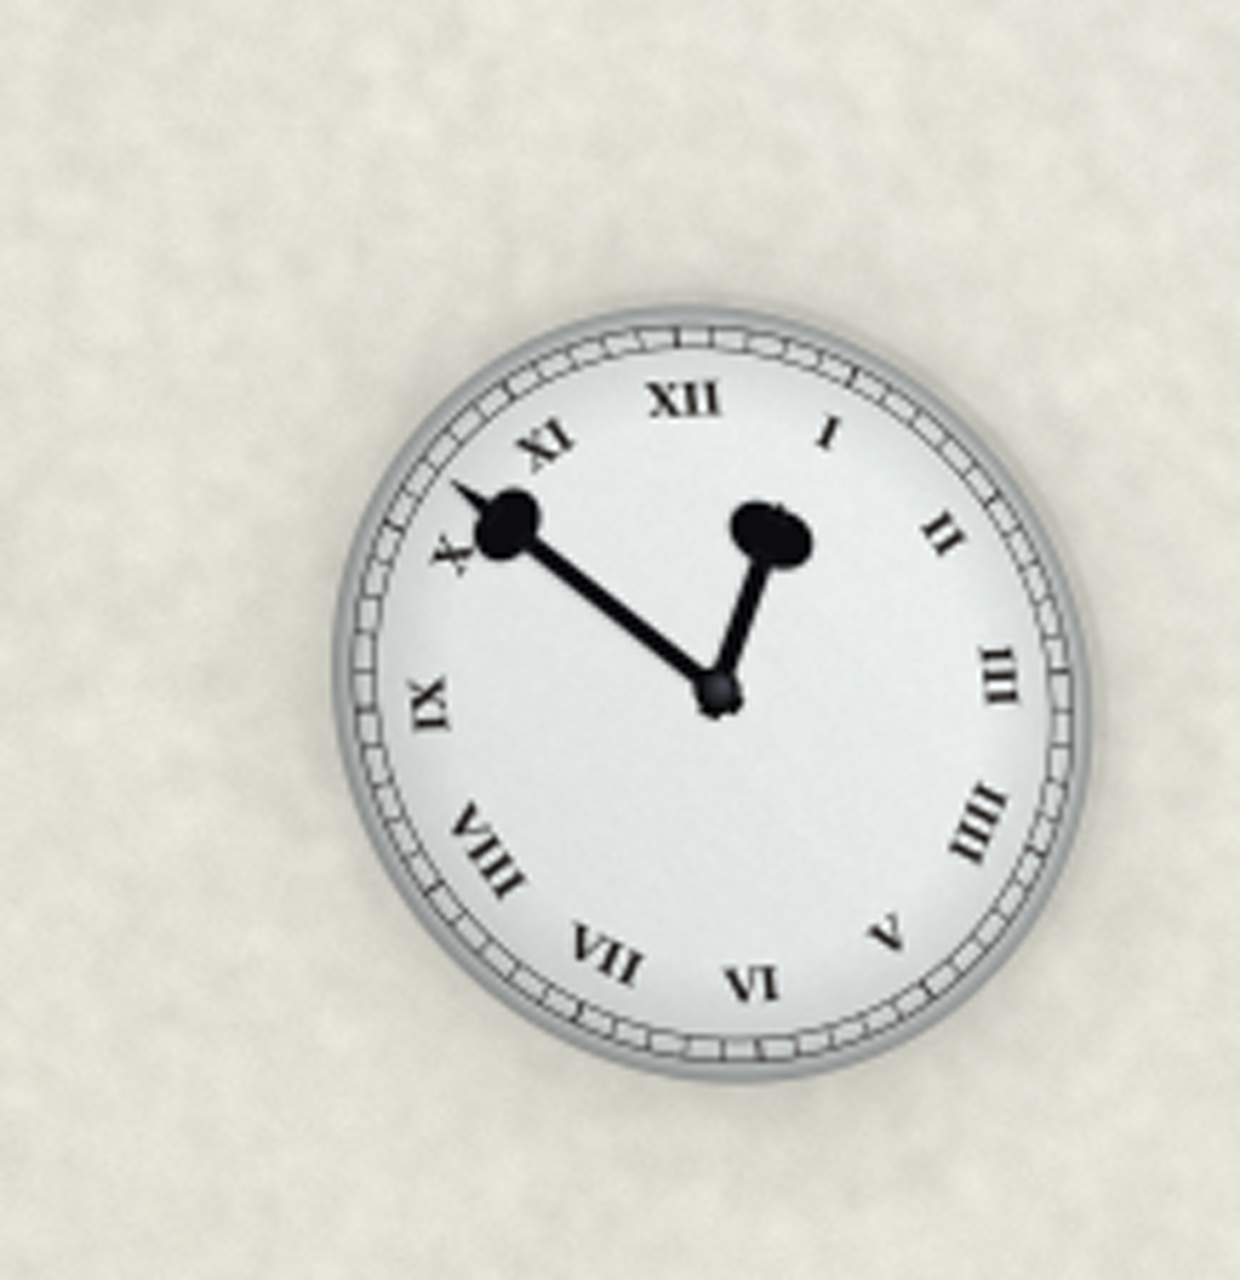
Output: {"hour": 12, "minute": 52}
